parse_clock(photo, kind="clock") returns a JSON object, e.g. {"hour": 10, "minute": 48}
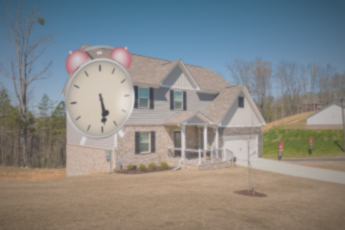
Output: {"hour": 5, "minute": 29}
